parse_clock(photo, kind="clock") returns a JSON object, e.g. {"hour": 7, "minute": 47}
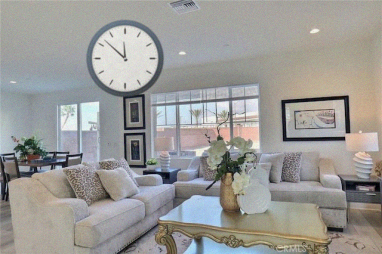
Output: {"hour": 11, "minute": 52}
